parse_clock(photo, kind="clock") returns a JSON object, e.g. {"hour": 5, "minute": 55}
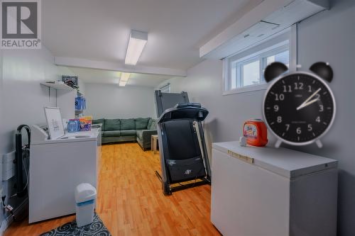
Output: {"hour": 2, "minute": 8}
